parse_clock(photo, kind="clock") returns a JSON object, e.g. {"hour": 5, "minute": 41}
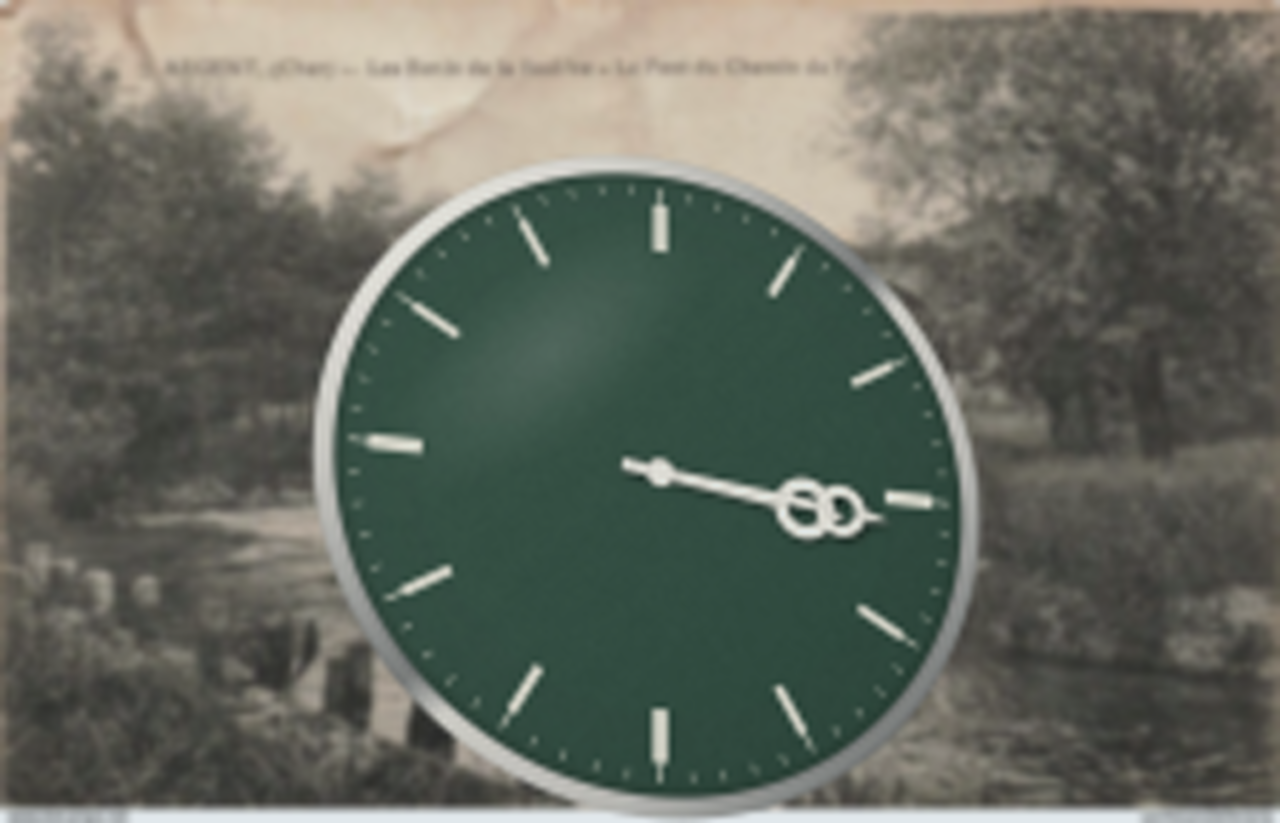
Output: {"hour": 3, "minute": 16}
